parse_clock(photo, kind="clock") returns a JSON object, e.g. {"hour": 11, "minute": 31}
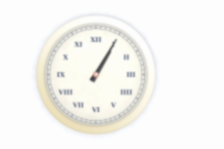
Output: {"hour": 1, "minute": 5}
